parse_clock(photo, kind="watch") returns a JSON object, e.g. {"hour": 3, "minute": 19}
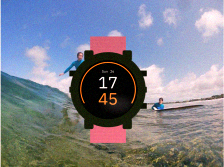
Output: {"hour": 17, "minute": 45}
